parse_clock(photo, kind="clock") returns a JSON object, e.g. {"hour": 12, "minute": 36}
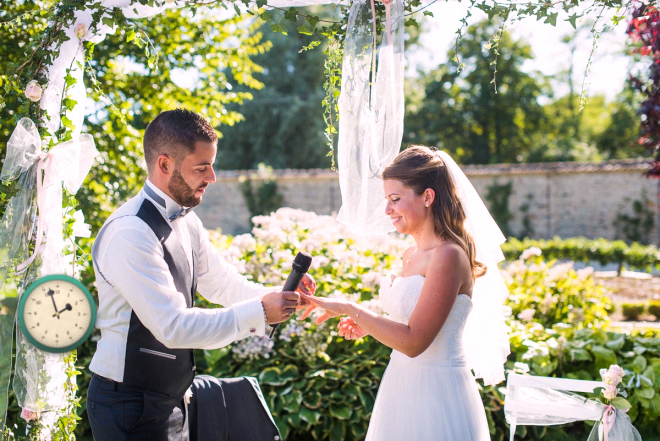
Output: {"hour": 1, "minute": 57}
